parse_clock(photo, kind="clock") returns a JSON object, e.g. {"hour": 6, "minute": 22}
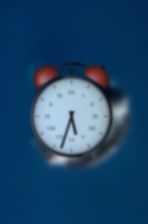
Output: {"hour": 5, "minute": 33}
